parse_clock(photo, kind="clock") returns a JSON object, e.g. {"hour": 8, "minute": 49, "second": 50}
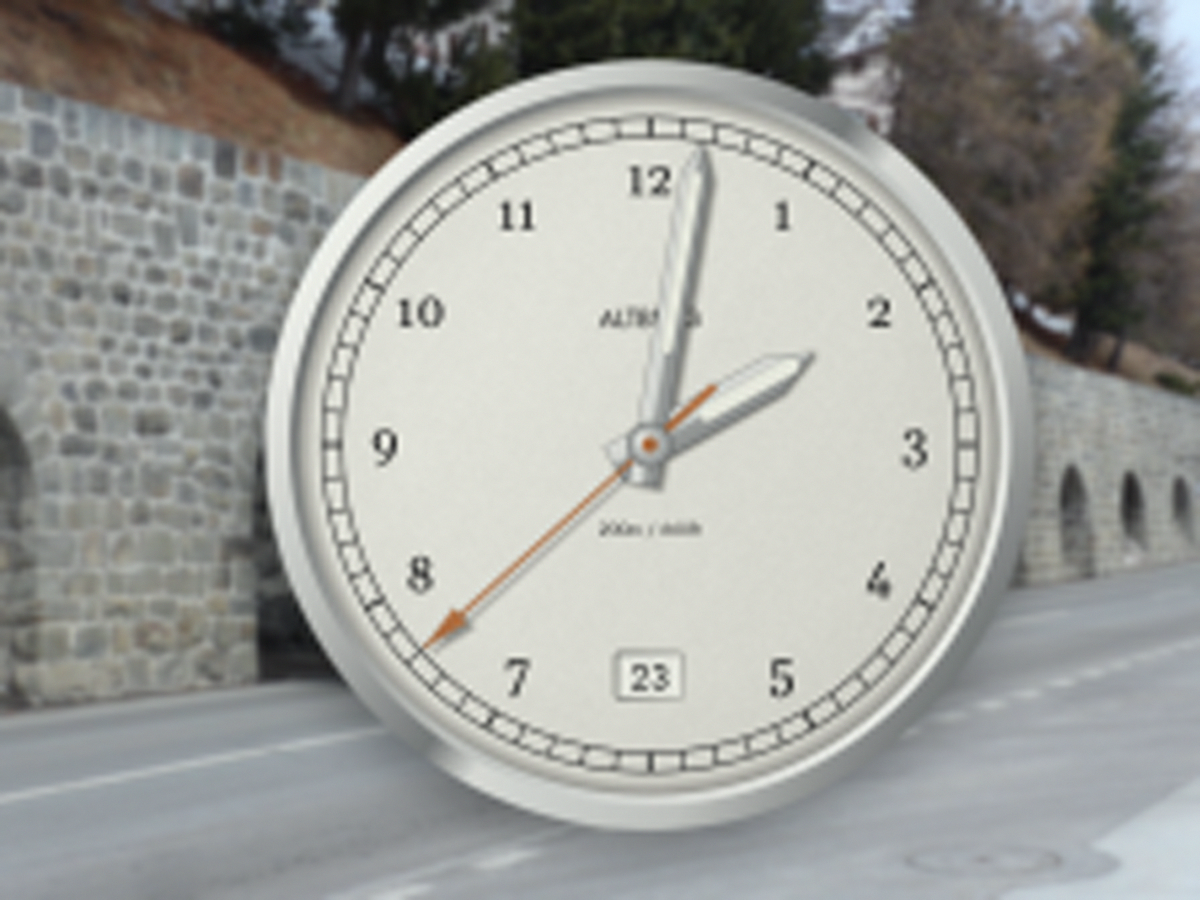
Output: {"hour": 2, "minute": 1, "second": 38}
